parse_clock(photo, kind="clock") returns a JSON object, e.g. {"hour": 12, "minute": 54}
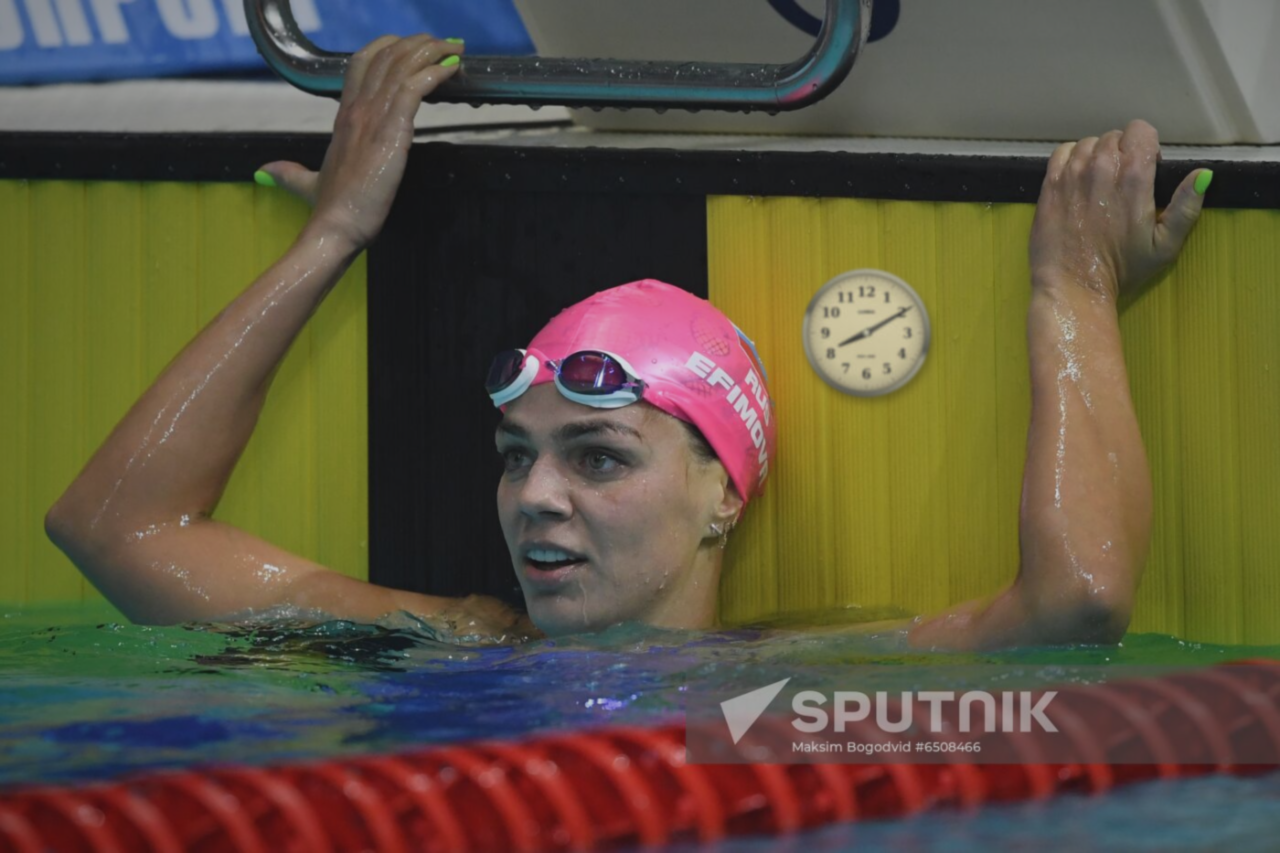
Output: {"hour": 8, "minute": 10}
